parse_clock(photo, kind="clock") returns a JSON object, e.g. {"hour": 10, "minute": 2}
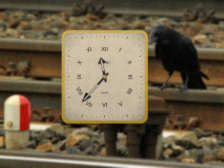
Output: {"hour": 11, "minute": 37}
